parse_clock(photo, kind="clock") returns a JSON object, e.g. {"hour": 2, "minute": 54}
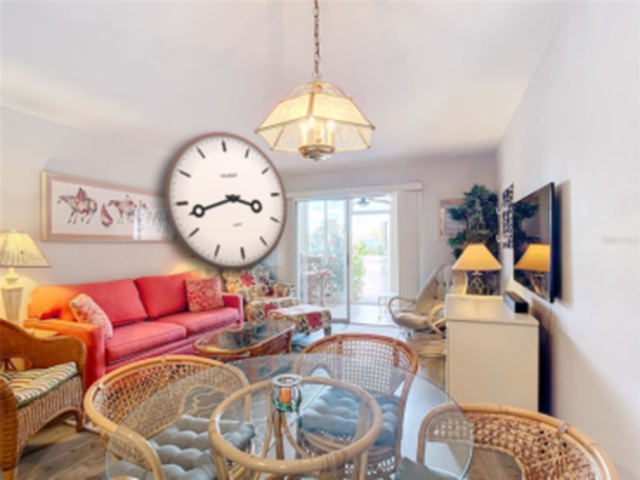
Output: {"hour": 3, "minute": 43}
